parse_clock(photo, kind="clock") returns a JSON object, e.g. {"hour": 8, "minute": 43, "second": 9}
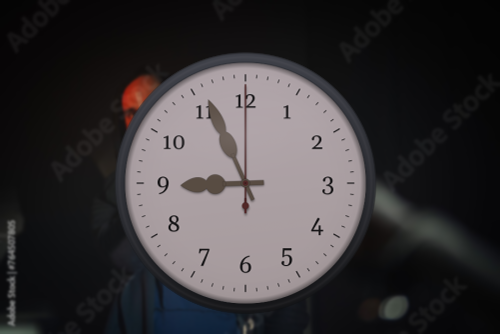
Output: {"hour": 8, "minute": 56, "second": 0}
